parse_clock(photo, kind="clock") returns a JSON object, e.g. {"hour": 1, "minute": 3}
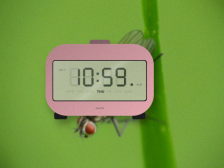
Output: {"hour": 10, "minute": 59}
